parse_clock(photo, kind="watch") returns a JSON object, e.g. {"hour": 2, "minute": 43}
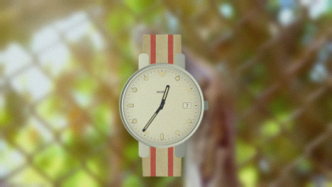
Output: {"hour": 12, "minute": 36}
